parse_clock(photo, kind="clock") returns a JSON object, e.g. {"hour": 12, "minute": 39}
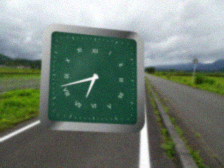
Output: {"hour": 6, "minute": 42}
